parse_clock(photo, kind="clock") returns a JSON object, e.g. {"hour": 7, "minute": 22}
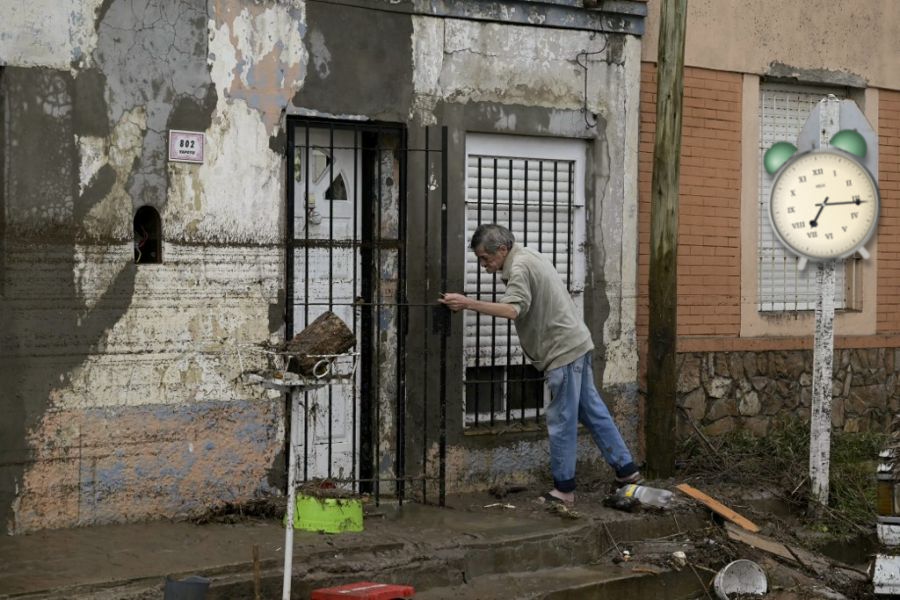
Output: {"hour": 7, "minute": 16}
